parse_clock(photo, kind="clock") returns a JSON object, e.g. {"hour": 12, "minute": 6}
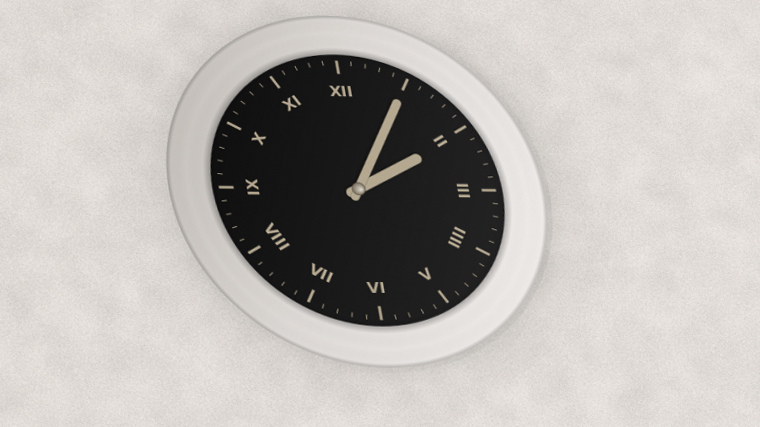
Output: {"hour": 2, "minute": 5}
